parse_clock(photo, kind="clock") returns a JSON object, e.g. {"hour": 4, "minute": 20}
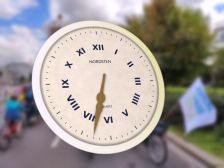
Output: {"hour": 6, "minute": 33}
